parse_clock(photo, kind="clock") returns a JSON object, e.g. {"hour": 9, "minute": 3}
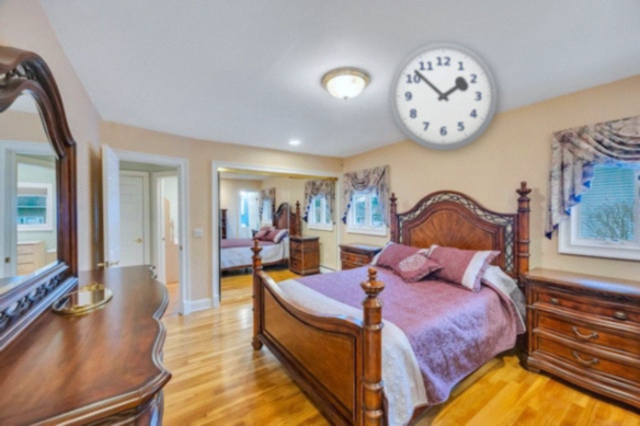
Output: {"hour": 1, "minute": 52}
